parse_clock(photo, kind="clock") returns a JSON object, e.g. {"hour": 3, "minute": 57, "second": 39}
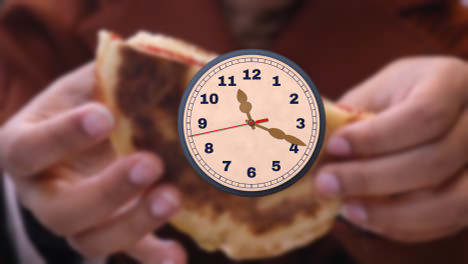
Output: {"hour": 11, "minute": 18, "second": 43}
